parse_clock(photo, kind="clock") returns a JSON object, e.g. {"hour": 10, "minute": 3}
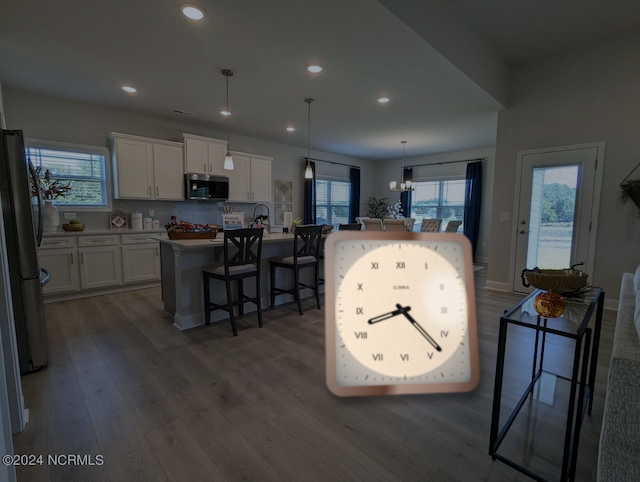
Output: {"hour": 8, "minute": 23}
